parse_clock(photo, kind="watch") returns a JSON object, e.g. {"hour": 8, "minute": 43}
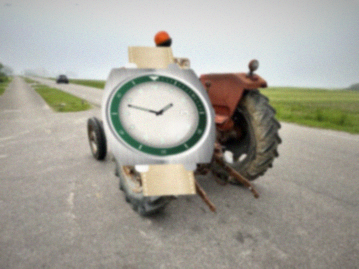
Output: {"hour": 1, "minute": 48}
